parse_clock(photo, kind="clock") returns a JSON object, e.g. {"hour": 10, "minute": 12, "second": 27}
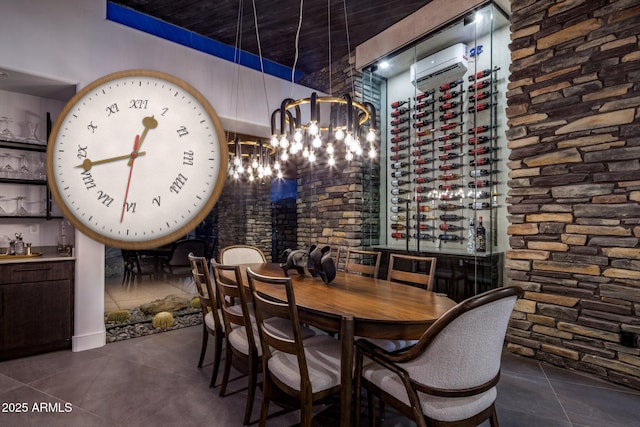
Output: {"hour": 12, "minute": 42, "second": 31}
